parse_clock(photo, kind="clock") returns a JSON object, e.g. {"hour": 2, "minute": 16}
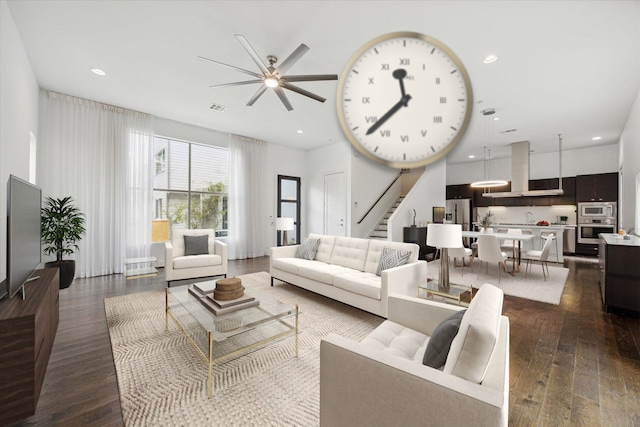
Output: {"hour": 11, "minute": 38}
